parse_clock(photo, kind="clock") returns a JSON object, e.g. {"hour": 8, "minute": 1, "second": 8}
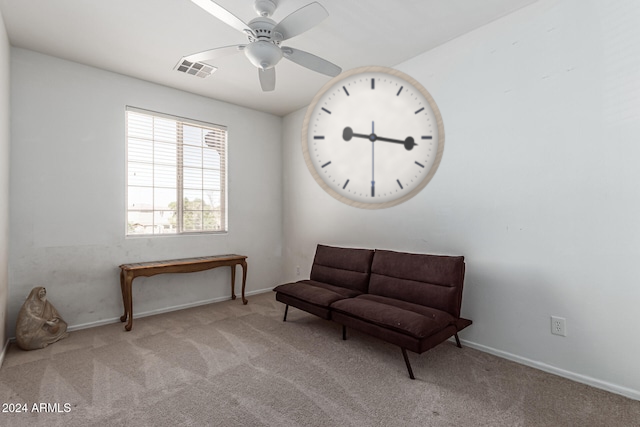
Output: {"hour": 9, "minute": 16, "second": 30}
